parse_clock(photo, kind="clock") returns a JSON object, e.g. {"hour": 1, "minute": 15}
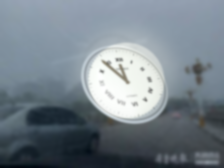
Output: {"hour": 11, "minute": 54}
